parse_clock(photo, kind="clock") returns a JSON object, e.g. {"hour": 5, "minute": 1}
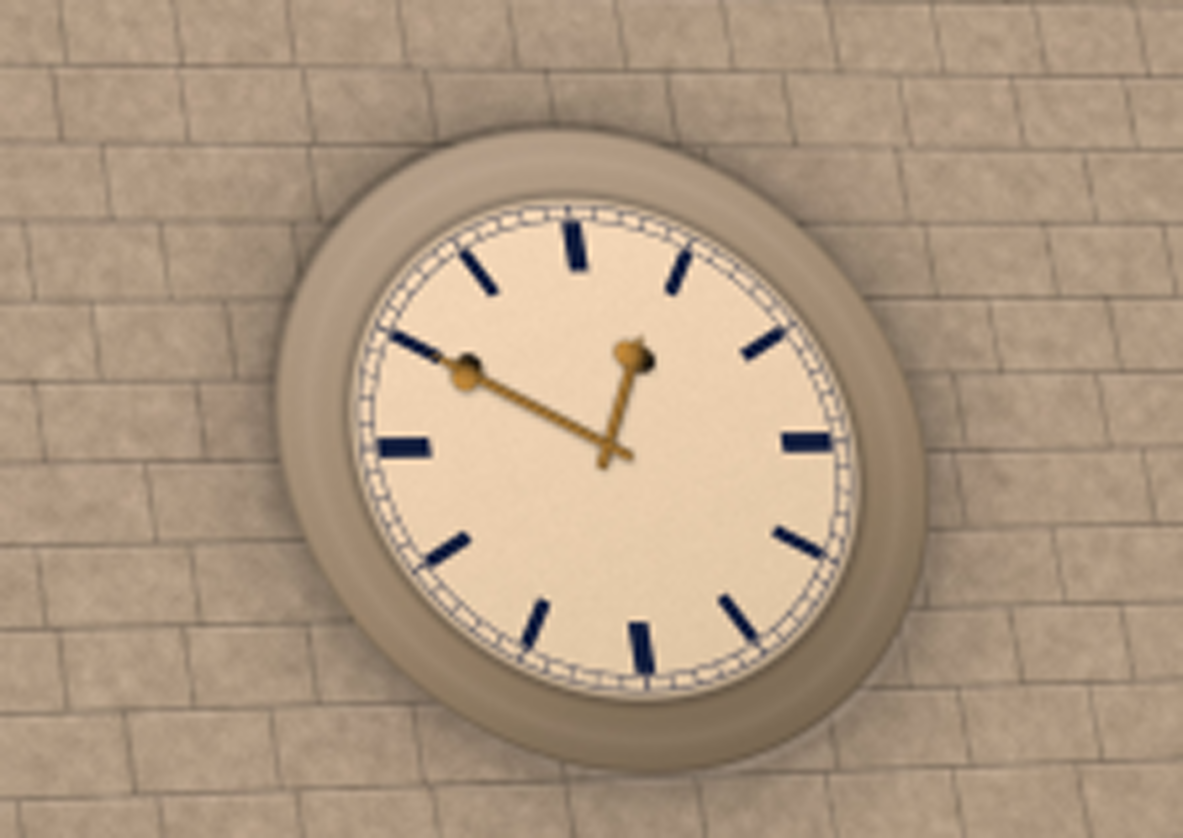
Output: {"hour": 12, "minute": 50}
